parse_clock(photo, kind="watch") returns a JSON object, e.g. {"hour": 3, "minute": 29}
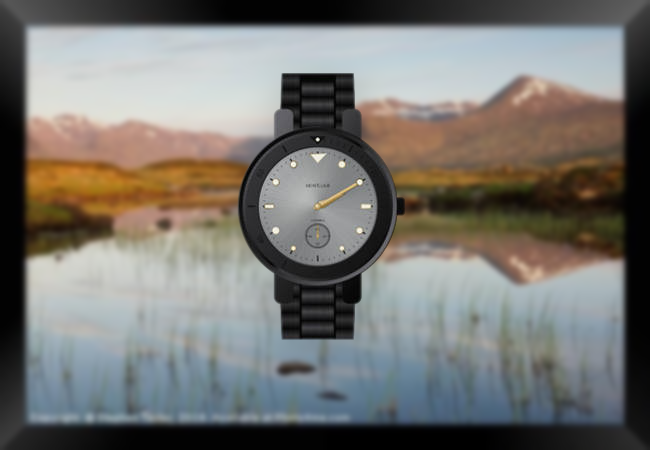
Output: {"hour": 2, "minute": 10}
